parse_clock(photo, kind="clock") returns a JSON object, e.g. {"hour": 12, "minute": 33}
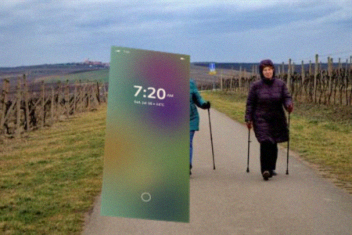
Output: {"hour": 7, "minute": 20}
